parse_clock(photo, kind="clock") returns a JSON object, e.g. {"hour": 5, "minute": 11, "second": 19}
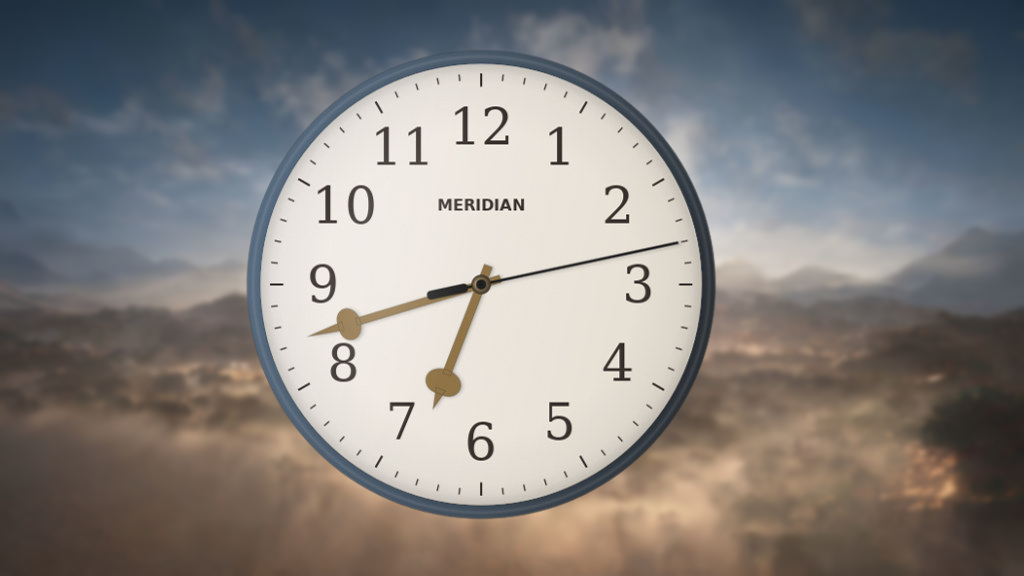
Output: {"hour": 6, "minute": 42, "second": 13}
